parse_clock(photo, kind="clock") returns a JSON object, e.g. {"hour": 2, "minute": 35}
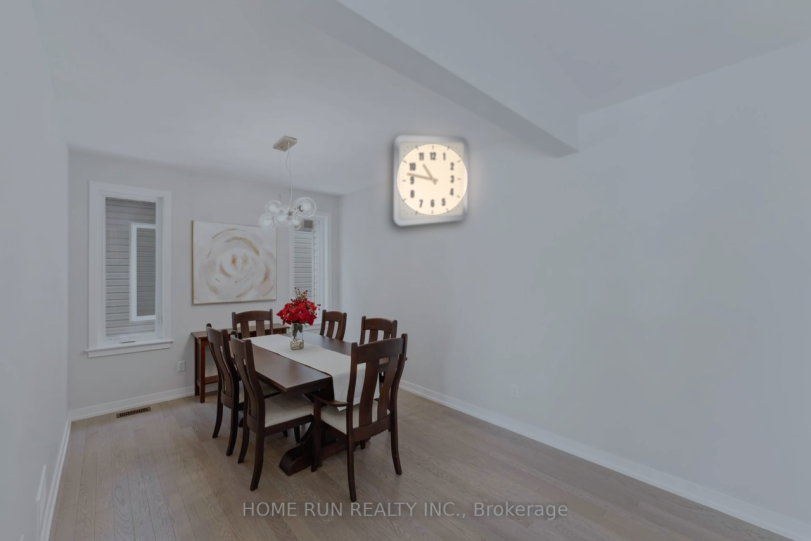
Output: {"hour": 10, "minute": 47}
